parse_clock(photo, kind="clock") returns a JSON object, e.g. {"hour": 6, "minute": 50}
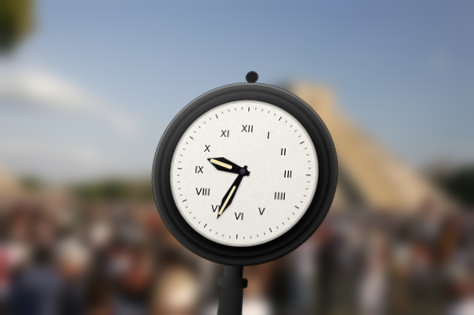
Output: {"hour": 9, "minute": 34}
